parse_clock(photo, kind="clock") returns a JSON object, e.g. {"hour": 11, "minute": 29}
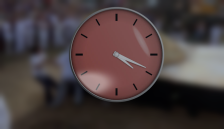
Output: {"hour": 4, "minute": 19}
